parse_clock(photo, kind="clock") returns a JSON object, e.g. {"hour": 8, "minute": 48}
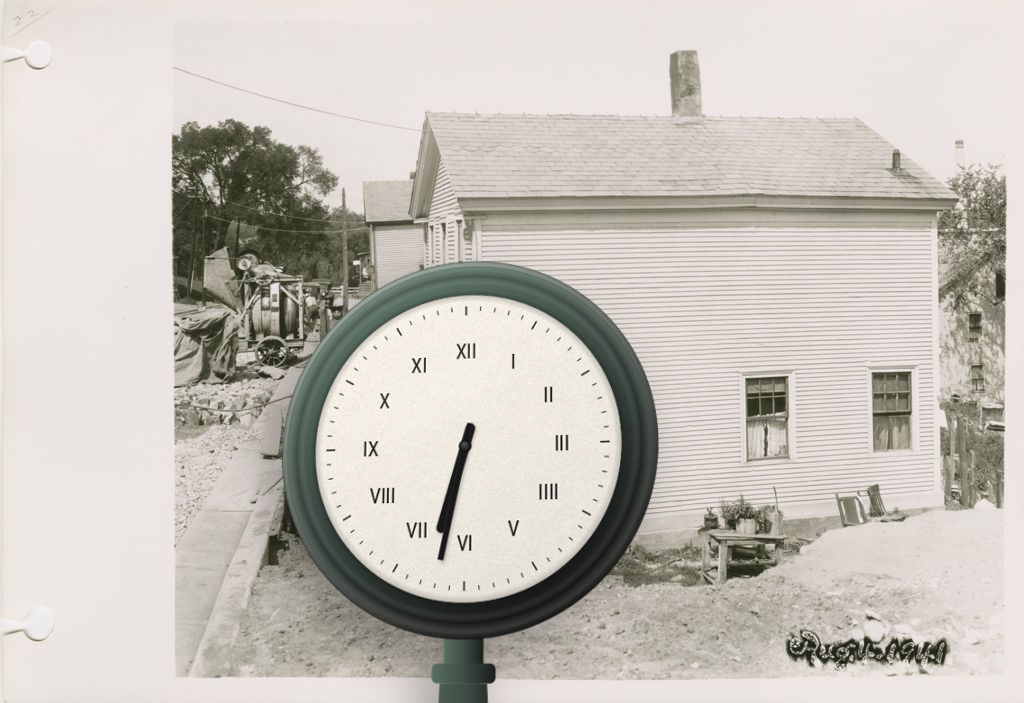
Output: {"hour": 6, "minute": 32}
